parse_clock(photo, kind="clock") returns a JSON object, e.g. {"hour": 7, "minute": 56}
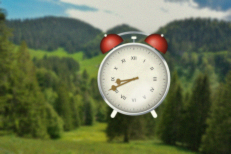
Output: {"hour": 8, "minute": 41}
